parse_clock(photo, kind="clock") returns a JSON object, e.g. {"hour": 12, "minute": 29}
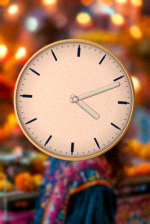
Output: {"hour": 4, "minute": 11}
